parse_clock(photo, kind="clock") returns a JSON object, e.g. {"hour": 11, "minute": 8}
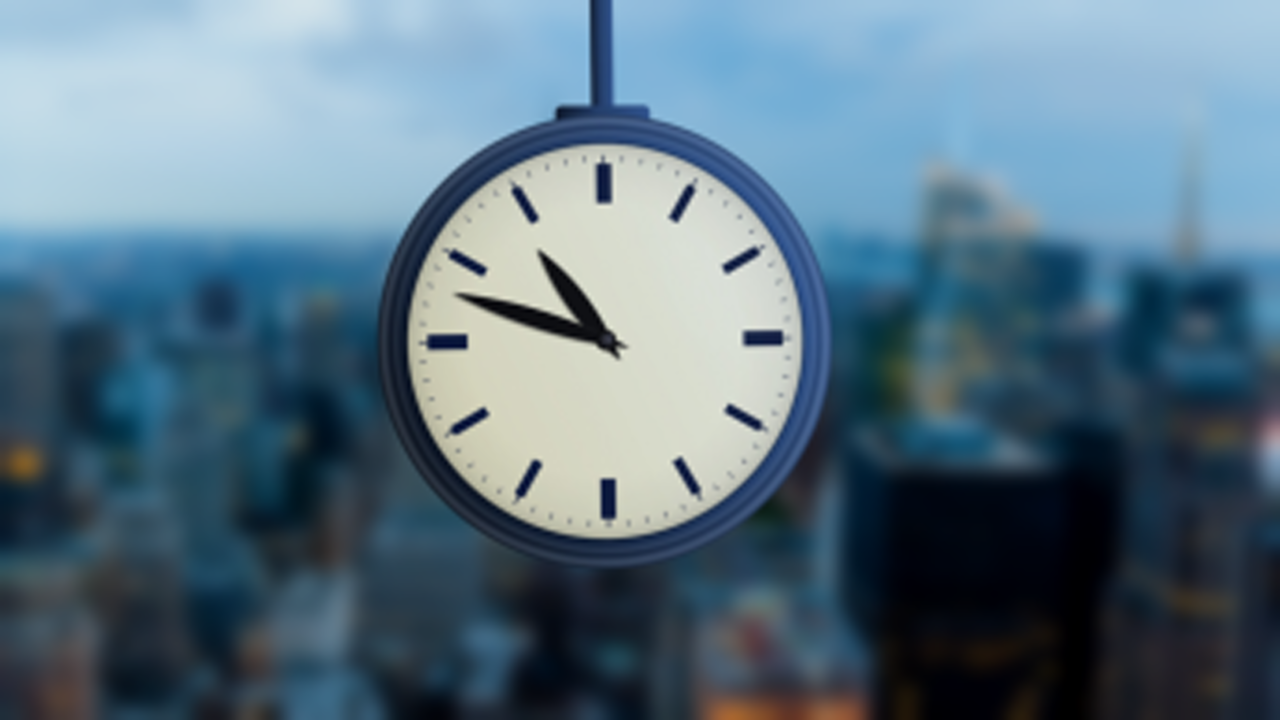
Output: {"hour": 10, "minute": 48}
